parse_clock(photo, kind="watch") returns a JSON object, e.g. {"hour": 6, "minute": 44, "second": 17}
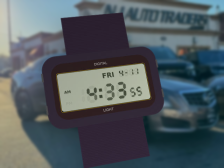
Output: {"hour": 4, "minute": 33, "second": 55}
